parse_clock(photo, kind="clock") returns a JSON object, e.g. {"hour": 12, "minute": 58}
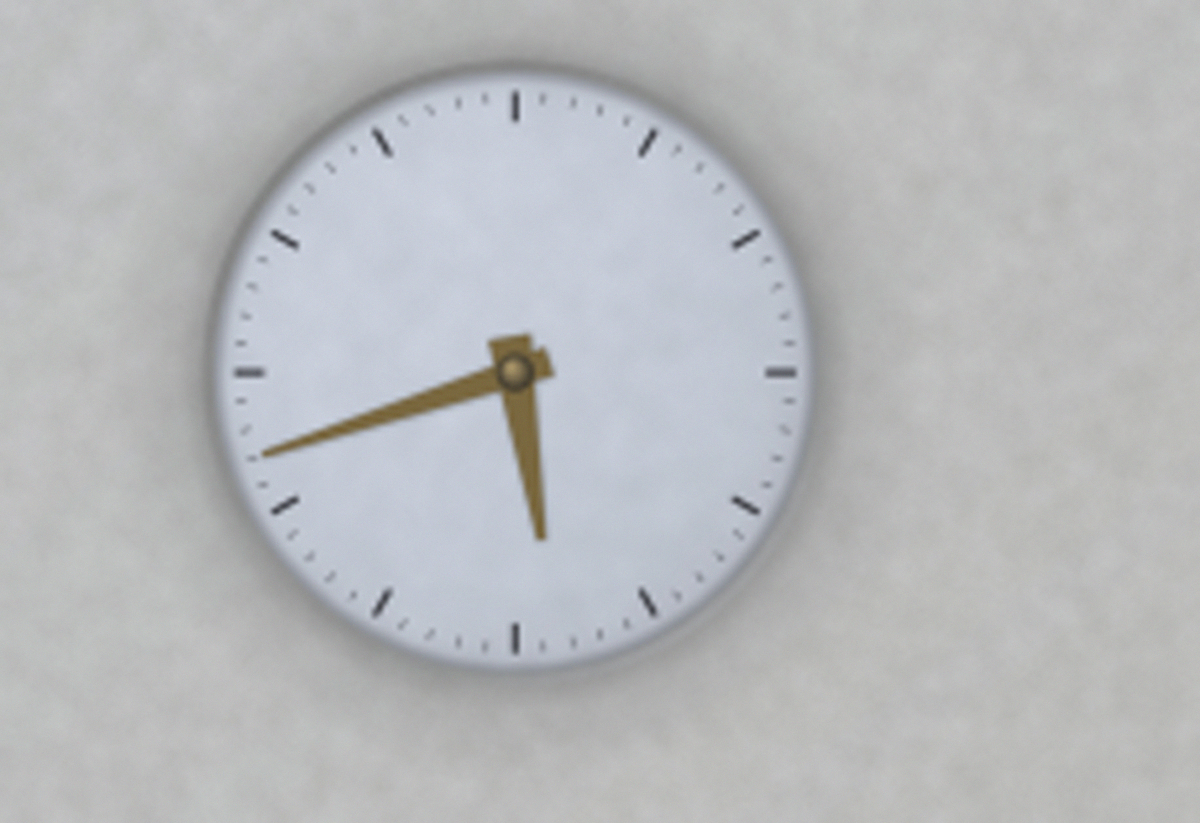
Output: {"hour": 5, "minute": 42}
